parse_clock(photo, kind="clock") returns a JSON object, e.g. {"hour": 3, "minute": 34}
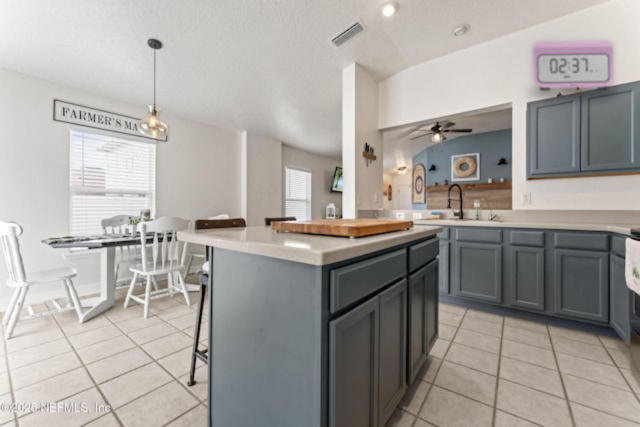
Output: {"hour": 2, "minute": 37}
